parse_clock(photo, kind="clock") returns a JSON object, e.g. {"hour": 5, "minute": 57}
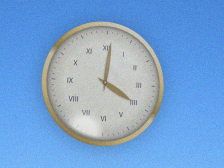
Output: {"hour": 4, "minute": 1}
